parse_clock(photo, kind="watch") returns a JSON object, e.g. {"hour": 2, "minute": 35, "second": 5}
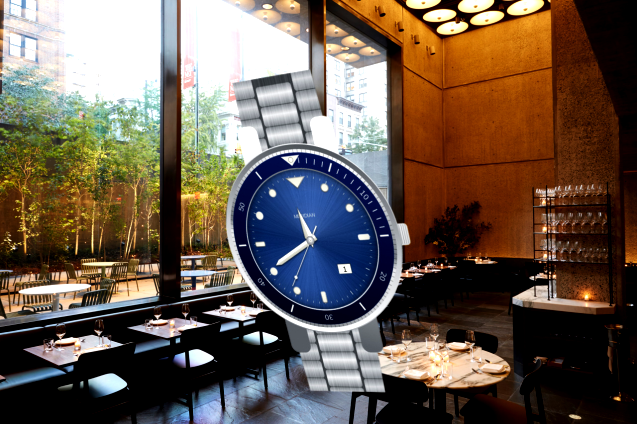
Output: {"hour": 11, "minute": 40, "second": 36}
